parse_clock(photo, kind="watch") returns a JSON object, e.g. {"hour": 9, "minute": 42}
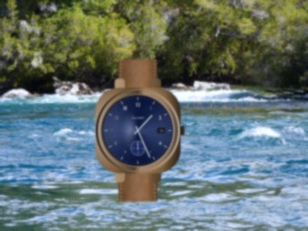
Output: {"hour": 1, "minute": 26}
